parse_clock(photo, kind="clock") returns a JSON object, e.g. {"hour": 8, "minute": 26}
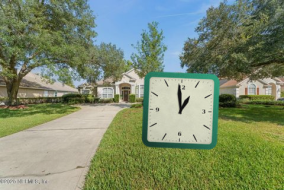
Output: {"hour": 12, "minute": 59}
